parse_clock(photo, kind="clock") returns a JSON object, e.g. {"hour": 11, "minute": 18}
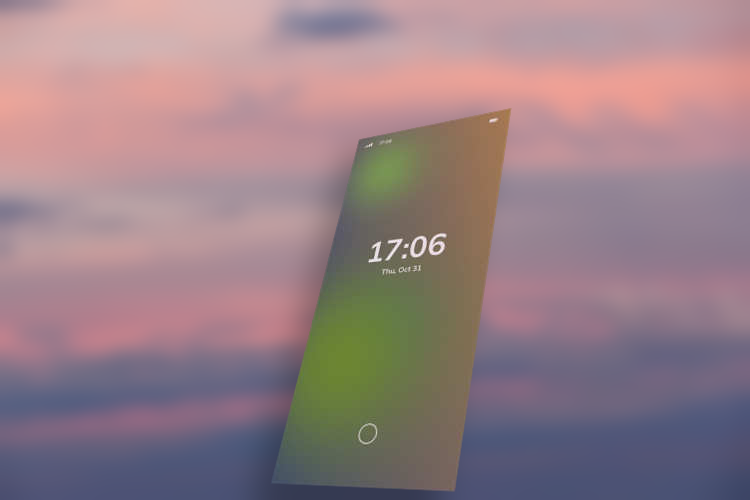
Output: {"hour": 17, "minute": 6}
